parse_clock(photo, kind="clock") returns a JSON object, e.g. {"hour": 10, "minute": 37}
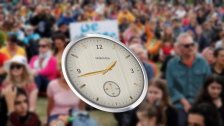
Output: {"hour": 1, "minute": 43}
